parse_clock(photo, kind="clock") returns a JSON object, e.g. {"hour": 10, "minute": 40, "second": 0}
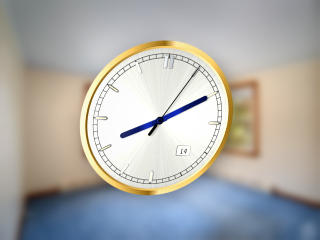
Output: {"hour": 8, "minute": 10, "second": 5}
